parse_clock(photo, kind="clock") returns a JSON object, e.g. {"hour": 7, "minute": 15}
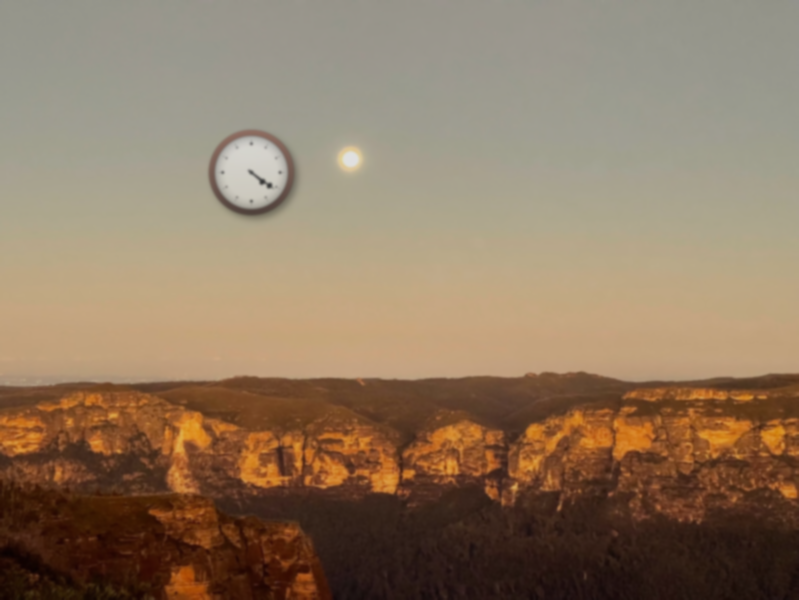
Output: {"hour": 4, "minute": 21}
